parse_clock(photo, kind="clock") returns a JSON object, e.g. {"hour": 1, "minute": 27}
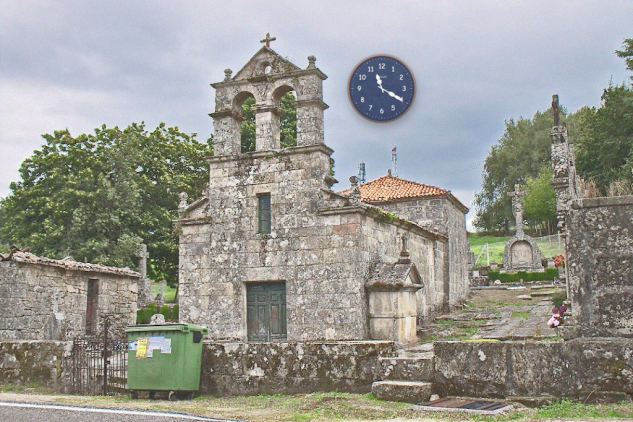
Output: {"hour": 11, "minute": 20}
